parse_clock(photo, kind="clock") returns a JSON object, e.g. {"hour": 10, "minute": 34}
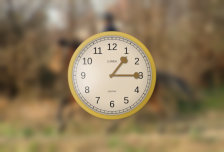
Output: {"hour": 1, "minute": 15}
